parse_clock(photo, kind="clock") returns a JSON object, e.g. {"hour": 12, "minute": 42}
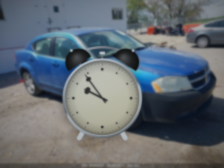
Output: {"hour": 9, "minute": 54}
